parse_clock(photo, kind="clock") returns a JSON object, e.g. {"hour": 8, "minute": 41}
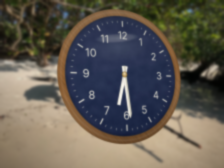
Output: {"hour": 6, "minute": 29}
